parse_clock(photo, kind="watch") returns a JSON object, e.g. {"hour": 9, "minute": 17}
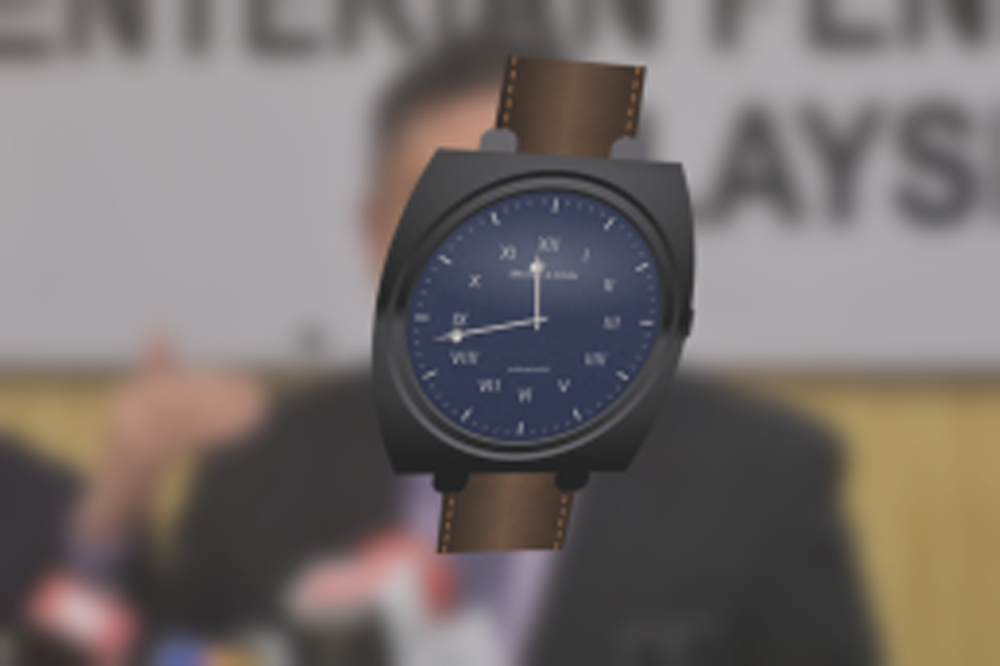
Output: {"hour": 11, "minute": 43}
